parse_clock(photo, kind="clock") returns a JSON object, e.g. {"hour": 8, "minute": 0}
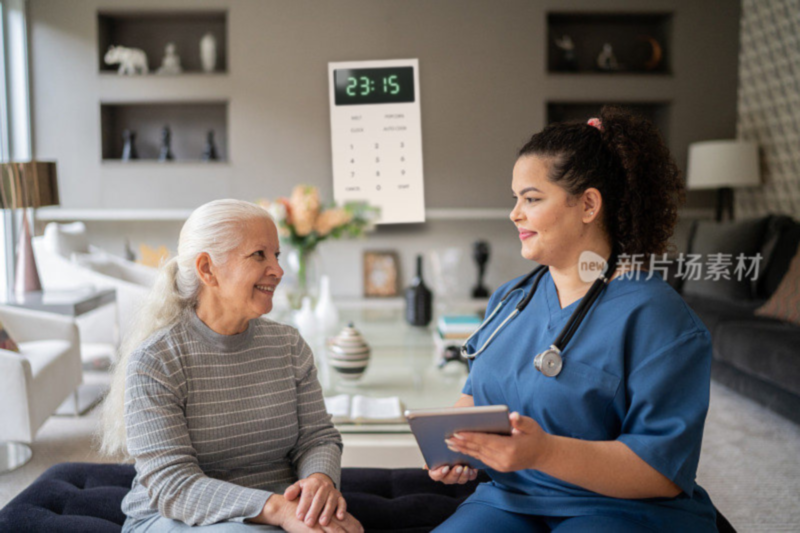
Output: {"hour": 23, "minute": 15}
